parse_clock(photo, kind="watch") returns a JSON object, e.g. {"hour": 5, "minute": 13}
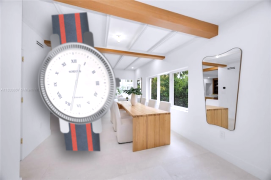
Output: {"hour": 12, "minute": 33}
